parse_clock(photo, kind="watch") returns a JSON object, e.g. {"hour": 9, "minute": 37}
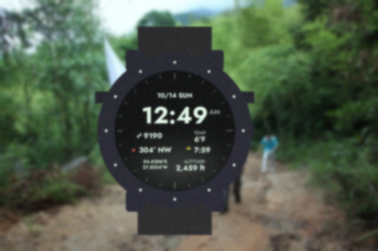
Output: {"hour": 12, "minute": 49}
